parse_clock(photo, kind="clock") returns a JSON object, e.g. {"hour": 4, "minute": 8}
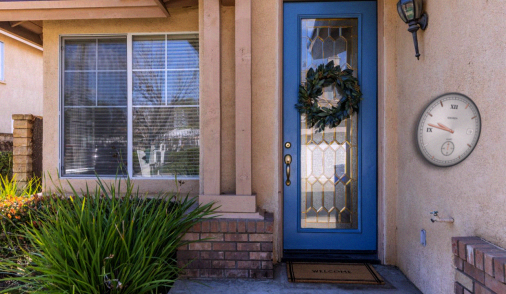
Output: {"hour": 9, "minute": 47}
